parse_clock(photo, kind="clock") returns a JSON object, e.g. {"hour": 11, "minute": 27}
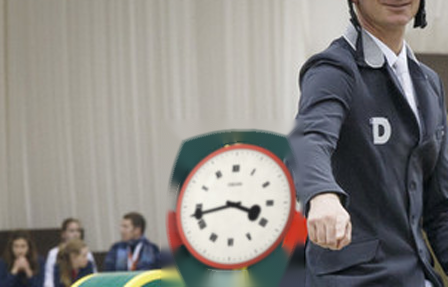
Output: {"hour": 3, "minute": 43}
